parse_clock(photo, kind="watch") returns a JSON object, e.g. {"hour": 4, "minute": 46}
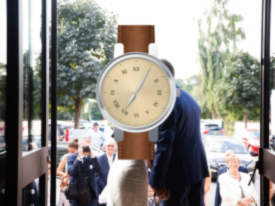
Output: {"hour": 7, "minute": 5}
